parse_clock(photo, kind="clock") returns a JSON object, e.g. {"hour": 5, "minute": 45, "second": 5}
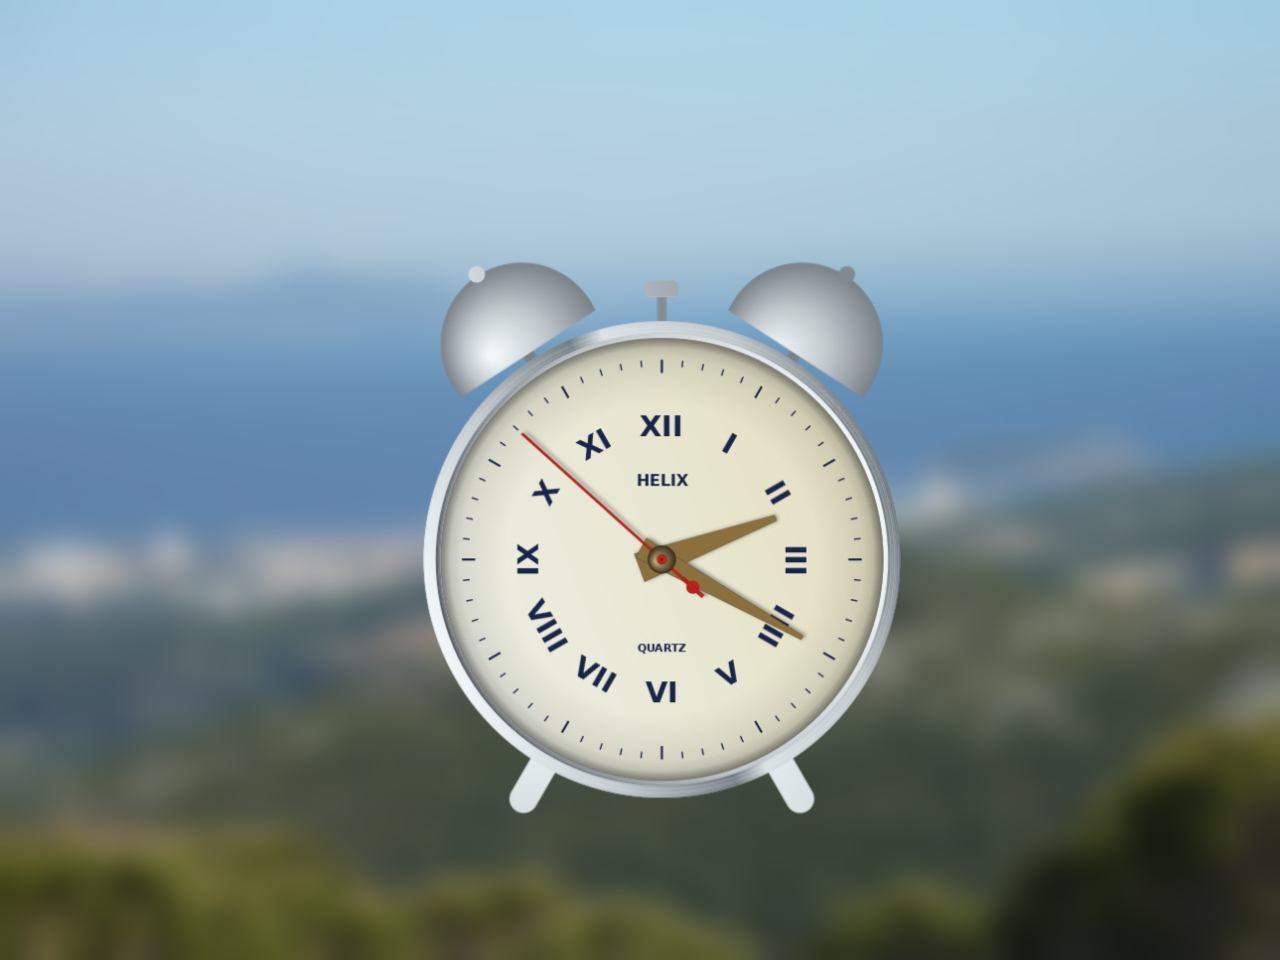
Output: {"hour": 2, "minute": 19, "second": 52}
